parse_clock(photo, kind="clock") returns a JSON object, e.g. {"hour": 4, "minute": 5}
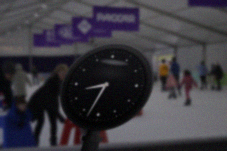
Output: {"hour": 8, "minute": 33}
